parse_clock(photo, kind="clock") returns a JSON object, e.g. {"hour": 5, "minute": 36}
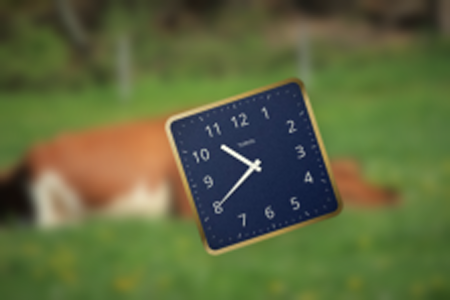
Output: {"hour": 10, "minute": 40}
